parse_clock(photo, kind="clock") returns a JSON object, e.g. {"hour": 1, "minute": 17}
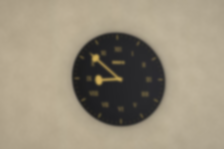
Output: {"hour": 8, "minute": 52}
